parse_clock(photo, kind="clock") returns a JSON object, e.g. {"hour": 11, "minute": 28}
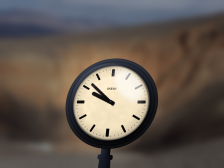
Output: {"hour": 9, "minute": 52}
